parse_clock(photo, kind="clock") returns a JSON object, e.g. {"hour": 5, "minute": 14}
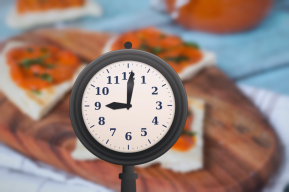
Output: {"hour": 9, "minute": 1}
